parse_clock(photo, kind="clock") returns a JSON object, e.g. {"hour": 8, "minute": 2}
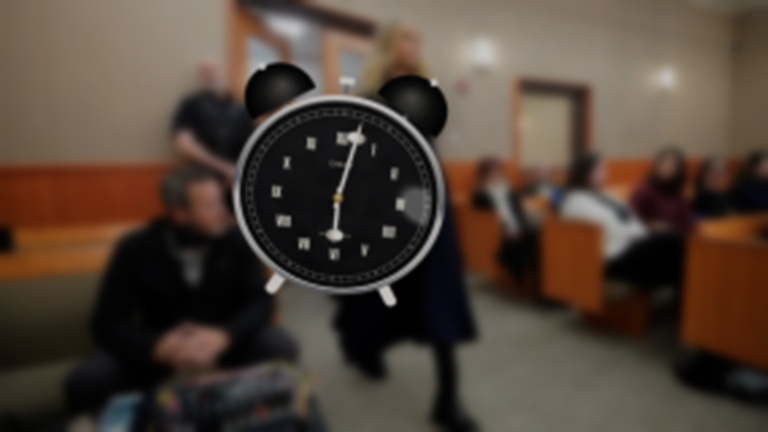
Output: {"hour": 6, "minute": 2}
